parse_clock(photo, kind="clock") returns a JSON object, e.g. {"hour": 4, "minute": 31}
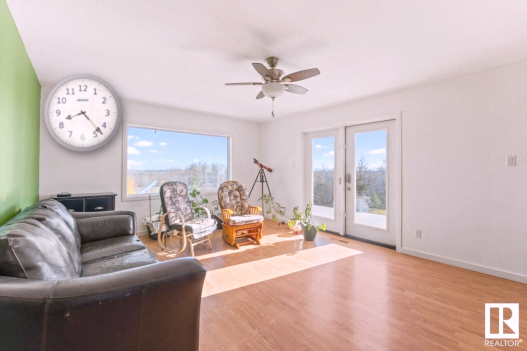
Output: {"hour": 8, "minute": 23}
